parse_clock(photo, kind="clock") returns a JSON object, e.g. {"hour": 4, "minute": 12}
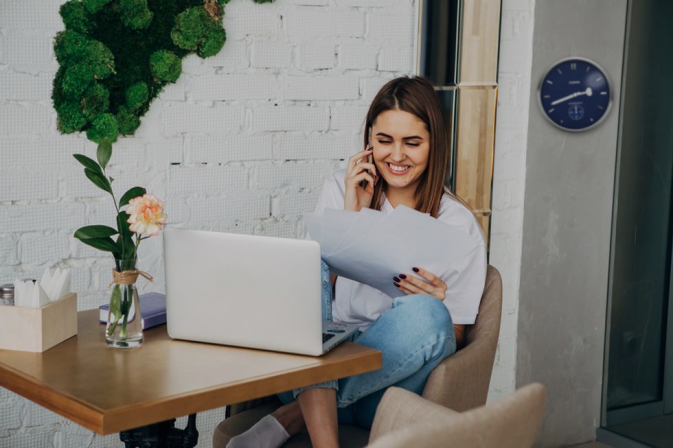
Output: {"hour": 2, "minute": 42}
